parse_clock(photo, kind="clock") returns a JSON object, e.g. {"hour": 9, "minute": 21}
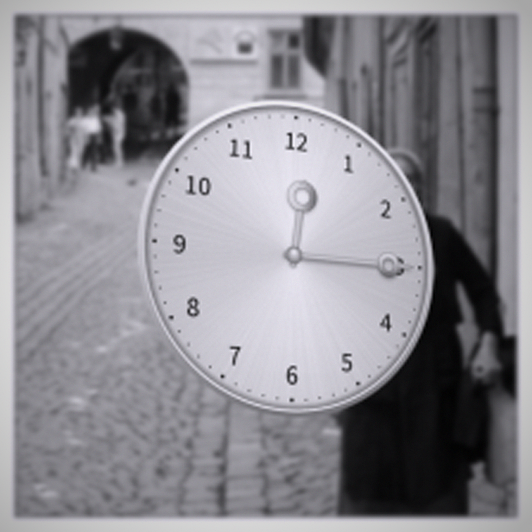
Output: {"hour": 12, "minute": 15}
